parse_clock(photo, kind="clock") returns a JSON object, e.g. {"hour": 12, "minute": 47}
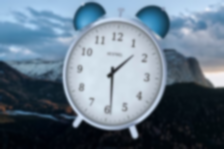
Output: {"hour": 1, "minute": 29}
